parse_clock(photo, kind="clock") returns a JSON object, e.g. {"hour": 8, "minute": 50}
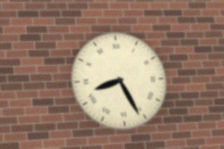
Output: {"hour": 8, "minute": 26}
